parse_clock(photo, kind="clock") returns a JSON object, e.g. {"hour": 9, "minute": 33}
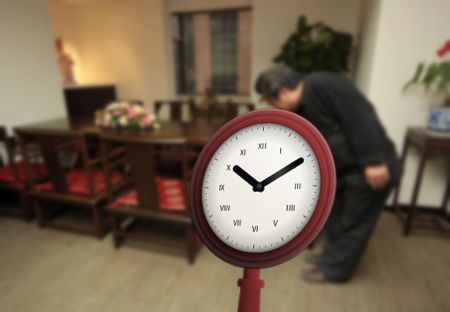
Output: {"hour": 10, "minute": 10}
